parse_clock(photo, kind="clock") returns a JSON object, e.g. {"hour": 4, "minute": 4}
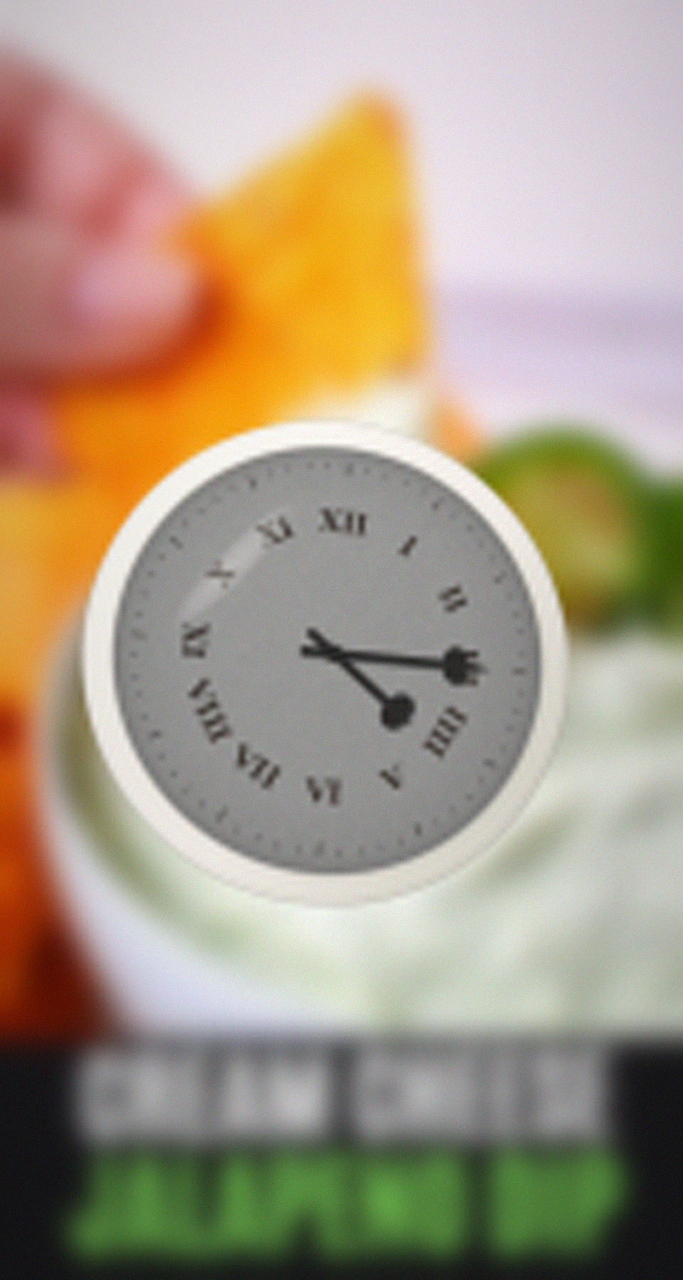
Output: {"hour": 4, "minute": 15}
